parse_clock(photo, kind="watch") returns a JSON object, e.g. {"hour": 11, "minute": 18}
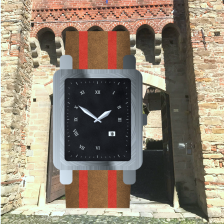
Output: {"hour": 1, "minute": 51}
